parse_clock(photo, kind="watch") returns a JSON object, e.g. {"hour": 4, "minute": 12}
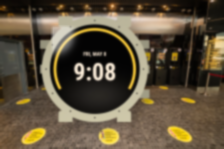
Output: {"hour": 9, "minute": 8}
